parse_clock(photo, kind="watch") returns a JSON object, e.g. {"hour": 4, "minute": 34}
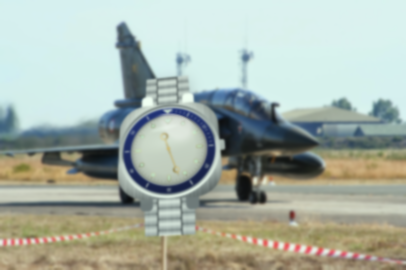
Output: {"hour": 11, "minute": 27}
